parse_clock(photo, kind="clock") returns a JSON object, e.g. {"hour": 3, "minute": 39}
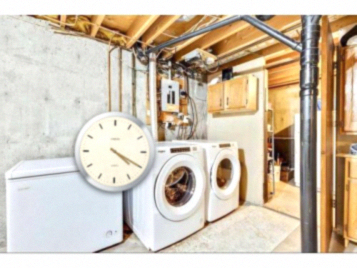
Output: {"hour": 4, "minute": 20}
